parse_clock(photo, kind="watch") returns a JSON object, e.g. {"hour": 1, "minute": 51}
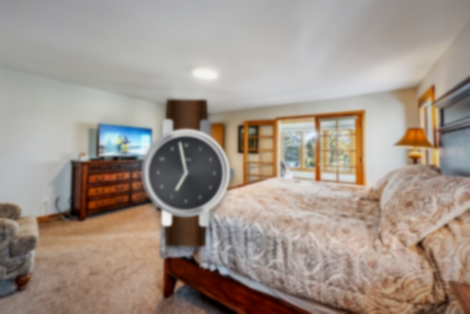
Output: {"hour": 6, "minute": 58}
